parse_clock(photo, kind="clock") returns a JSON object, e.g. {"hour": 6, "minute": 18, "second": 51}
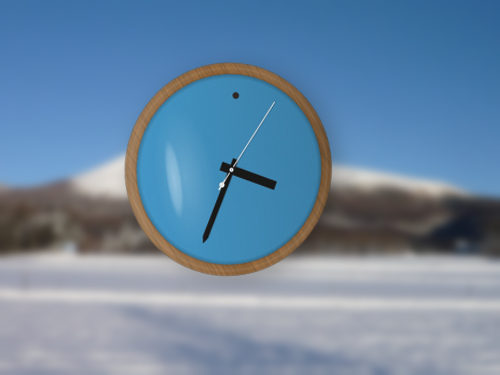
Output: {"hour": 3, "minute": 33, "second": 5}
